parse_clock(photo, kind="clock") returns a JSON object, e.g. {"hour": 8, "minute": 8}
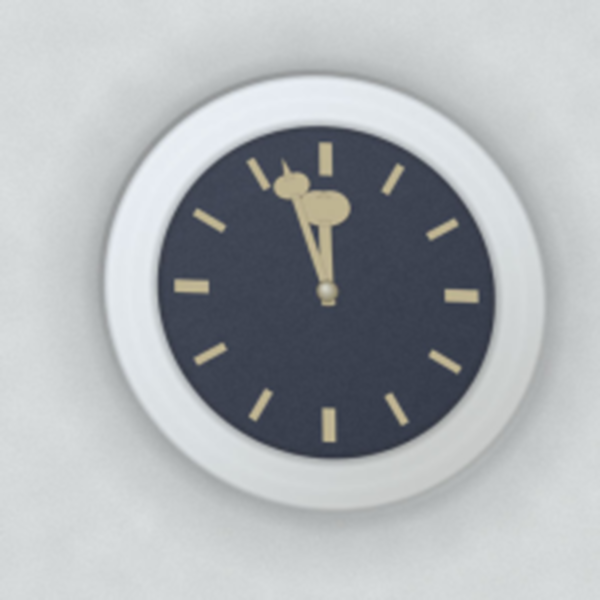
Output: {"hour": 11, "minute": 57}
